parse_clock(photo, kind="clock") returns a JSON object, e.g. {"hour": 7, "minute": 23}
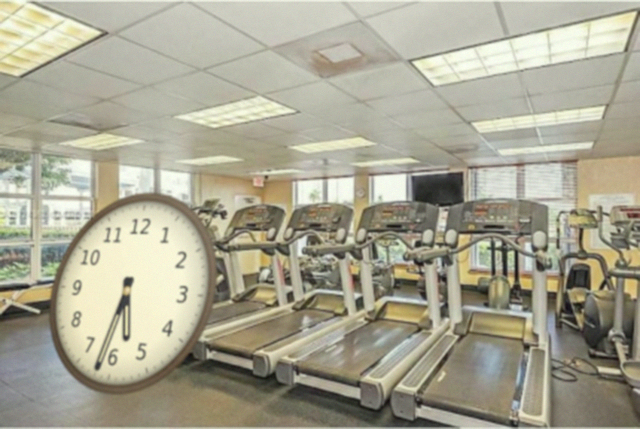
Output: {"hour": 5, "minute": 32}
